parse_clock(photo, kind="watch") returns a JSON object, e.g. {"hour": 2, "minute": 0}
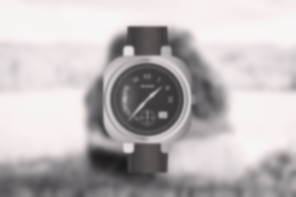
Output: {"hour": 1, "minute": 37}
